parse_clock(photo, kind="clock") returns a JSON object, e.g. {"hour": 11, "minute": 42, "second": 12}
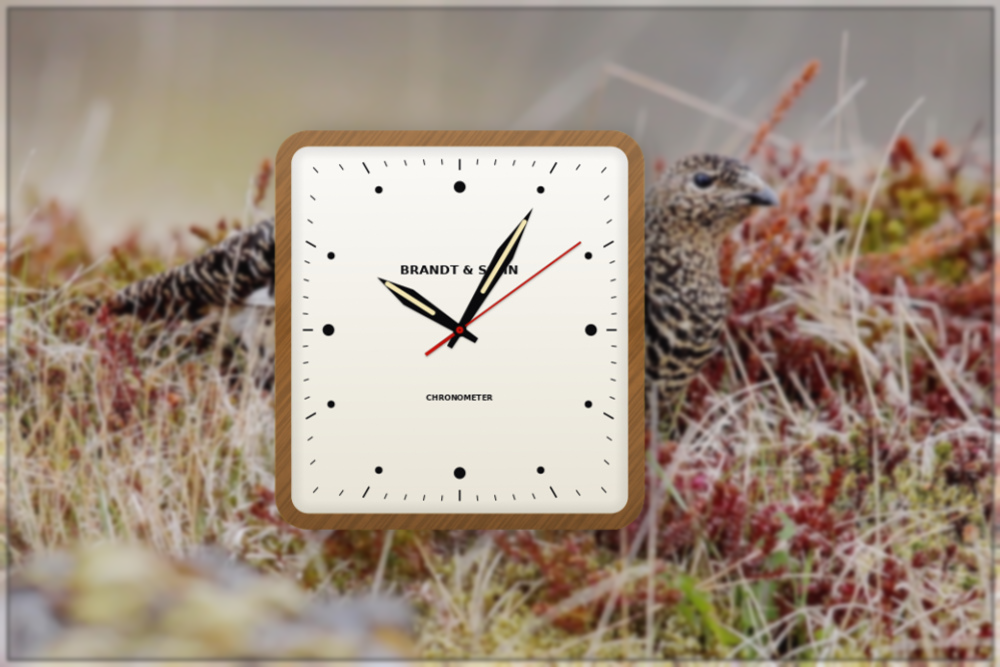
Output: {"hour": 10, "minute": 5, "second": 9}
